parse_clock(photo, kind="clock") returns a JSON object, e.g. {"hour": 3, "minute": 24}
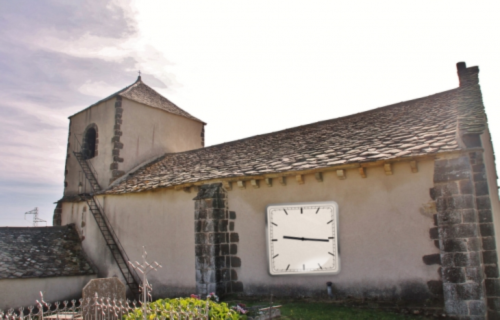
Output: {"hour": 9, "minute": 16}
